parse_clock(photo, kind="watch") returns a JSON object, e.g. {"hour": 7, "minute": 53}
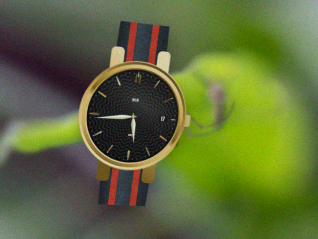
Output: {"hour": 5, "minute": 44}
